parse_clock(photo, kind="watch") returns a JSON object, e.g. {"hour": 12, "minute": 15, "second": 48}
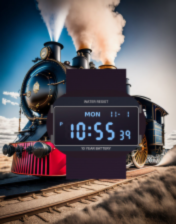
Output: {"hour": 10, "minute": 55, "second": 39}
